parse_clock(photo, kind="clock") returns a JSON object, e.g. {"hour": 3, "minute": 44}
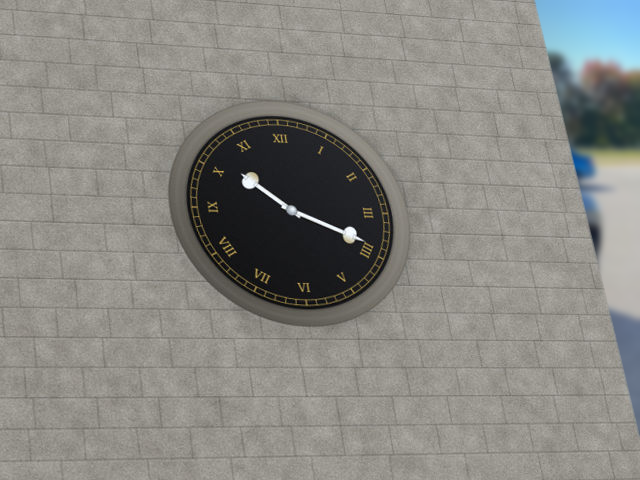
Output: {"hour": 10, "minute": 19}
